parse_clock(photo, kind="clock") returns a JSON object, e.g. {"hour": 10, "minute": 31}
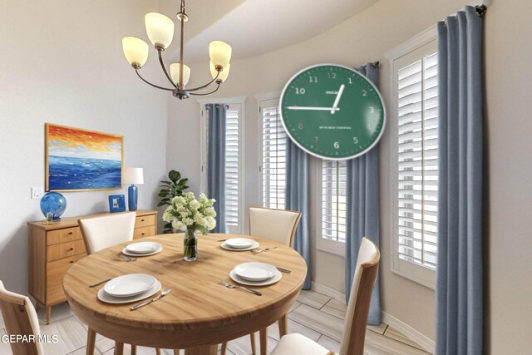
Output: {"hour": 12, "minute": 45}
